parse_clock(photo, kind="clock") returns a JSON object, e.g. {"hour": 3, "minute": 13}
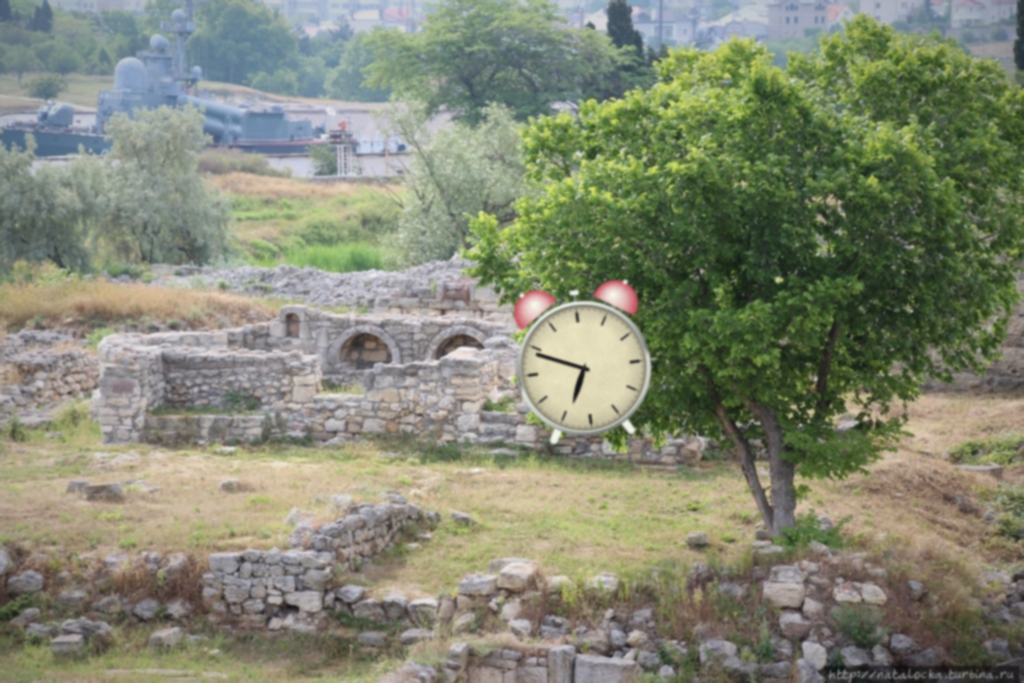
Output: {"hour": 6, "minute": 49}
